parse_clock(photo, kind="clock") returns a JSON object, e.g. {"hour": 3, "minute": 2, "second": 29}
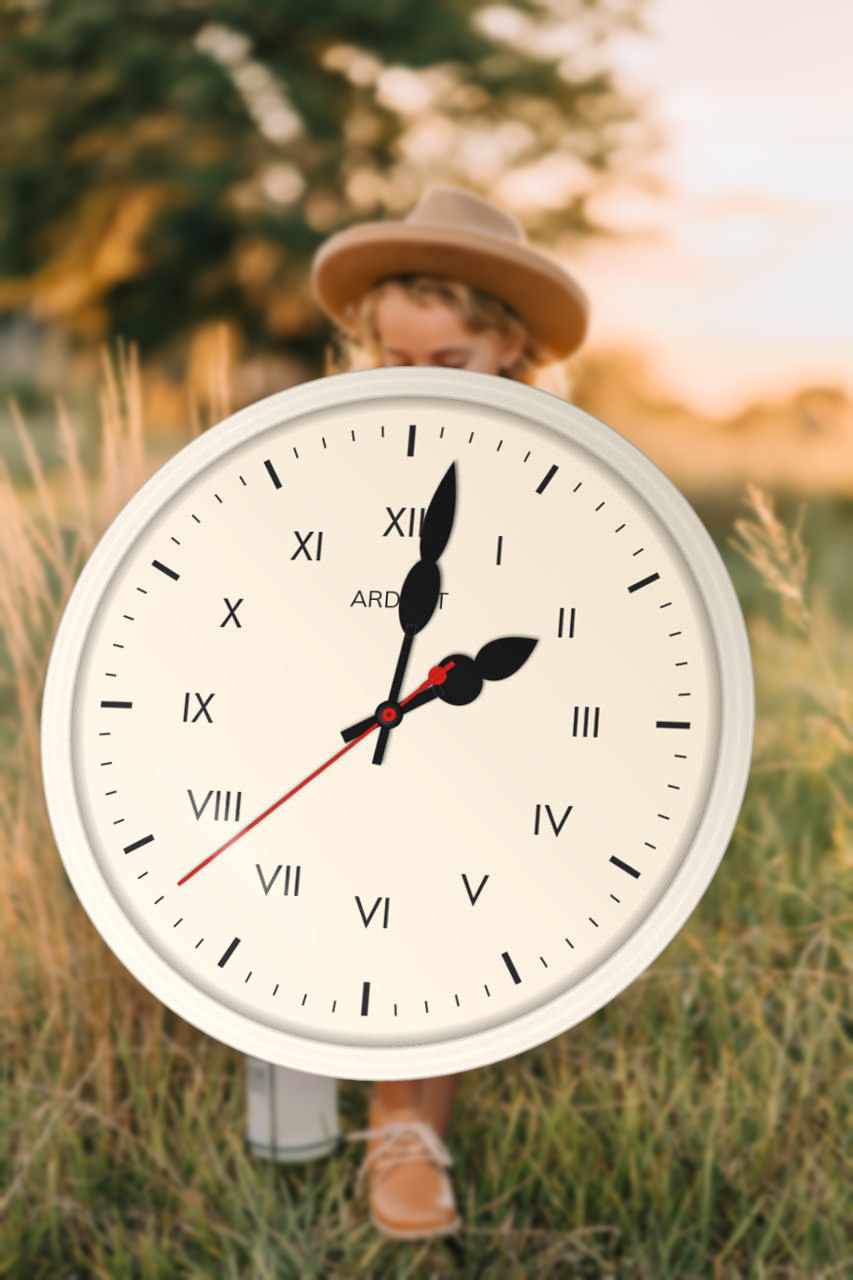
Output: {"hour": 2, "minute": 1, "second": 38}
